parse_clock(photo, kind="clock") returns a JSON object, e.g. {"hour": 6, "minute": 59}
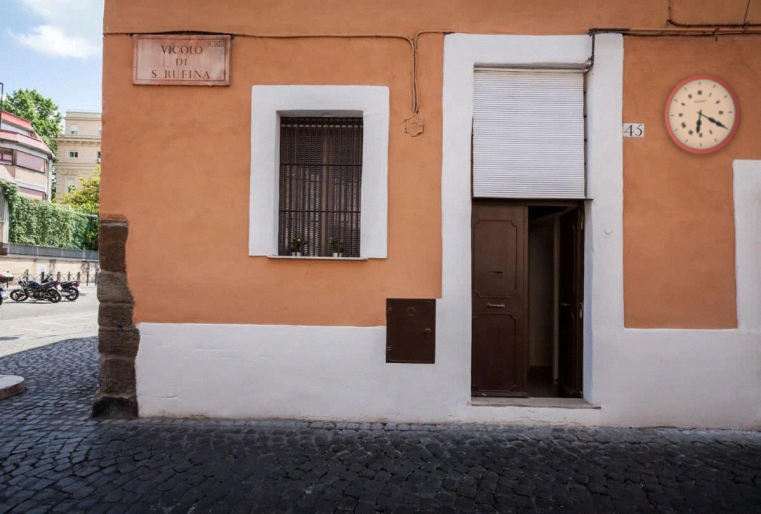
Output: {"hour": 6, "minute": 20}
